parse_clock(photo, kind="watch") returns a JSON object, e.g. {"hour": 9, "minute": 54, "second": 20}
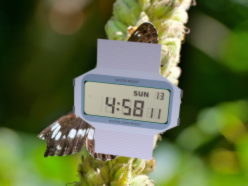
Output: {"hour": 4, "minute": 58, "second": 11}
